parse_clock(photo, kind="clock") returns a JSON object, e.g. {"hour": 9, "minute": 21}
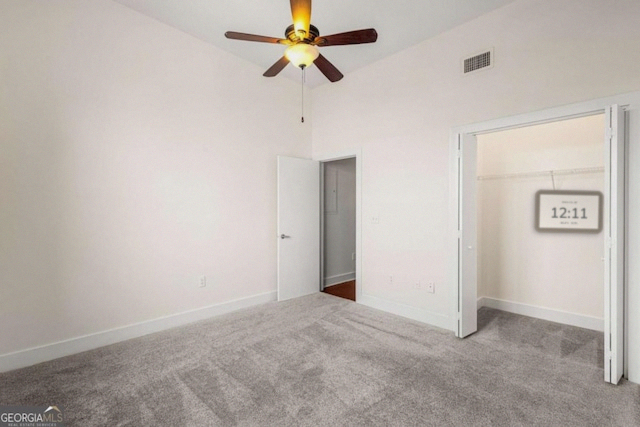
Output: {"hour": 12, "minute": 11}
